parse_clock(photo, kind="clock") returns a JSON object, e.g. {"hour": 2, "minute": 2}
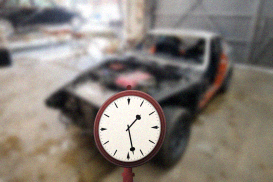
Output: {"hour": 1, "minute": 28}
